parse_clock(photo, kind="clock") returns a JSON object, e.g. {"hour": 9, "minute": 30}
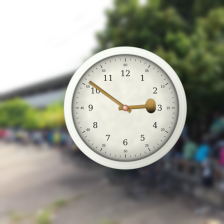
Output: {"hour": 2, "minute": 51}
